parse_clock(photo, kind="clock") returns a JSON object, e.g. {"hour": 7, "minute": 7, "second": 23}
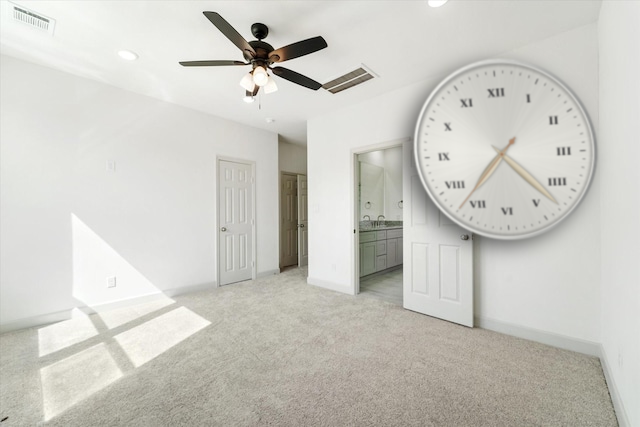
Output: {"hour": 7, "minute": 22, "second": 37}
